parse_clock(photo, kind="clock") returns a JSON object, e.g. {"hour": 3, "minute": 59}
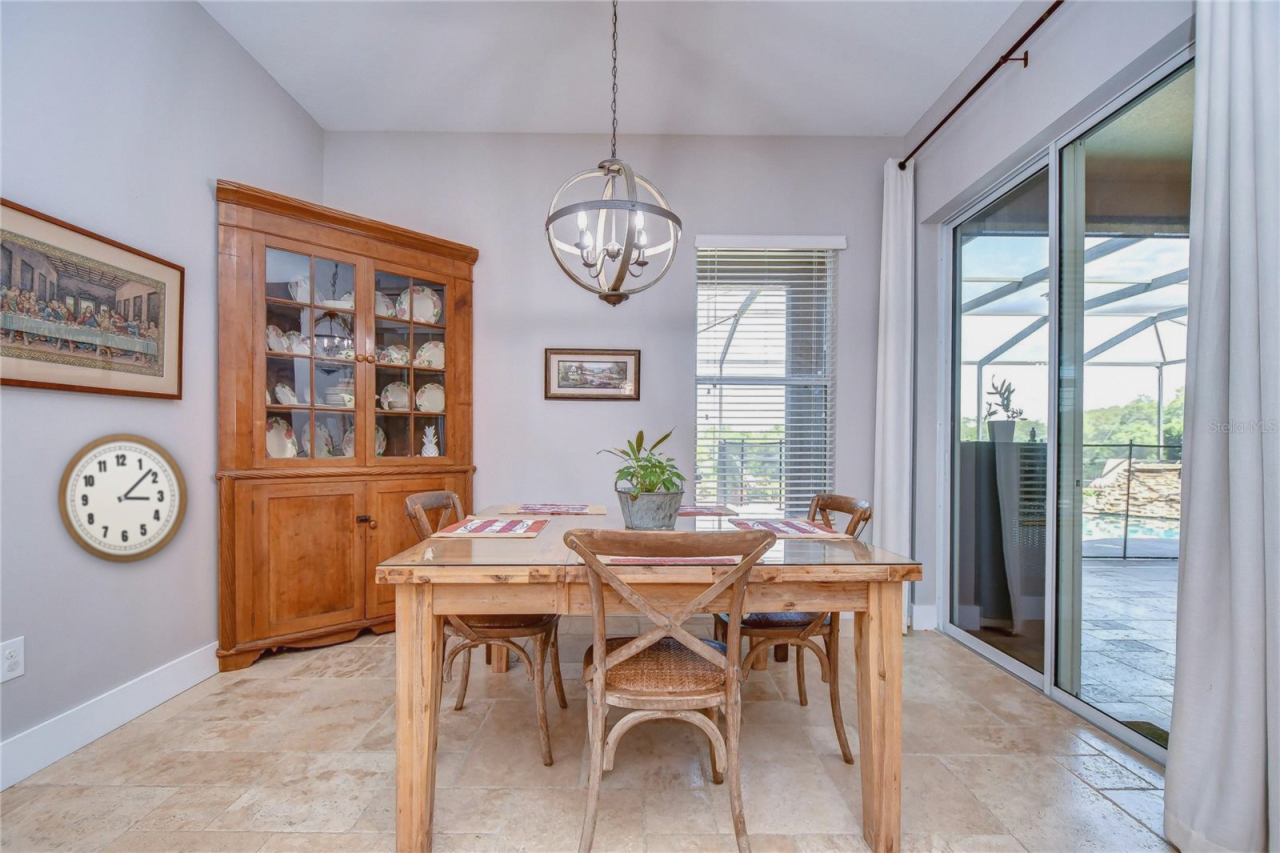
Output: {"hour": 3, "minute": 8}
